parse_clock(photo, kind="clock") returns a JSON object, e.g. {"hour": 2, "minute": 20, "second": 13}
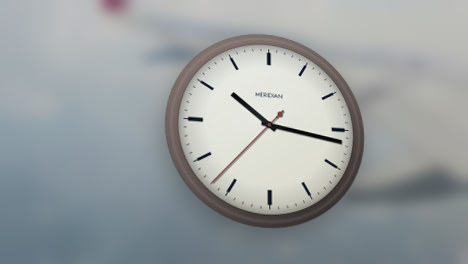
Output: {"hour": 10, "minute": 16, "second": 37}
